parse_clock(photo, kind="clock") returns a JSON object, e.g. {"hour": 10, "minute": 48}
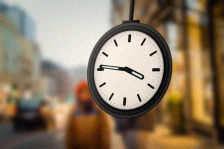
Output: {"hour": 3, "minute": 46}
